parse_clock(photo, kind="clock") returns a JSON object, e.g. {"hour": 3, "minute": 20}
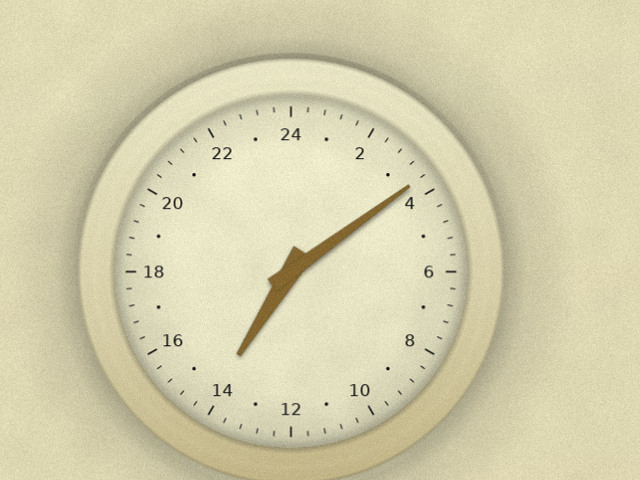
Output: {"hour": 14, "minute": 9}
